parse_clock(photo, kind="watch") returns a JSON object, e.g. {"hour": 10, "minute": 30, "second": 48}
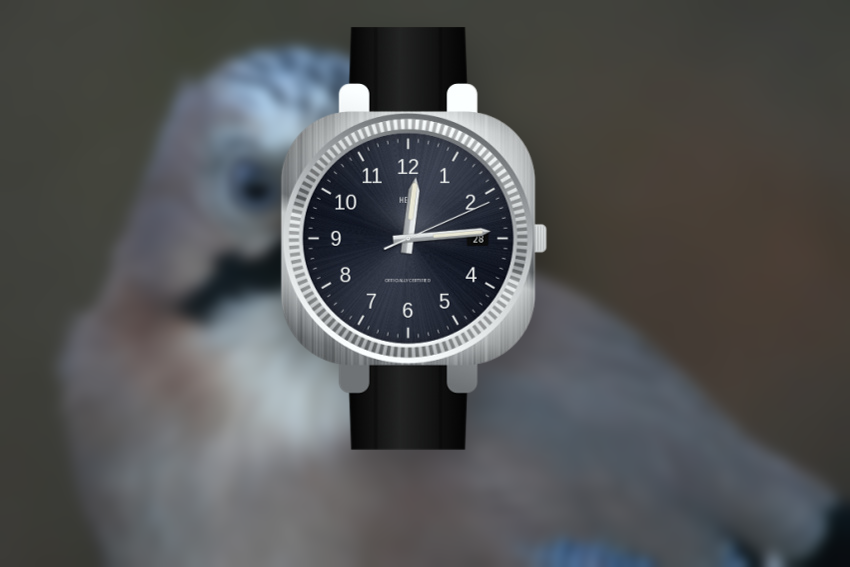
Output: {"hour": 12, "minute": 14, "second": 11}
